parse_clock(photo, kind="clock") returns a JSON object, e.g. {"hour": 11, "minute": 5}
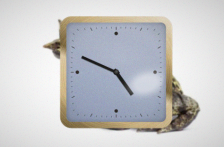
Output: {"hour": 4, "minute": 49}
